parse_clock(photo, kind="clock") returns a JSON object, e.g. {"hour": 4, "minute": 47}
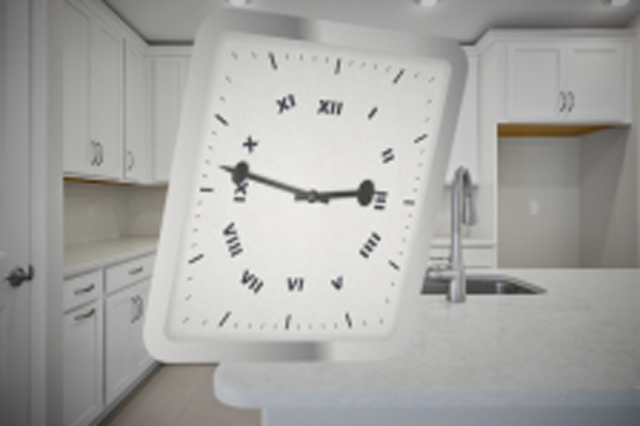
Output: {"hour": 2, "minute": 47}
